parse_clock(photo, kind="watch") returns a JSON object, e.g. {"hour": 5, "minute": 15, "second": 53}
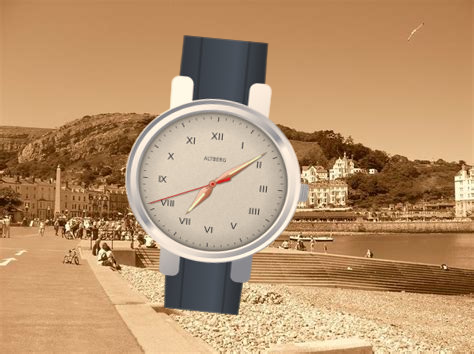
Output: {"hour": 7, "minute": 8, "second": 41}
